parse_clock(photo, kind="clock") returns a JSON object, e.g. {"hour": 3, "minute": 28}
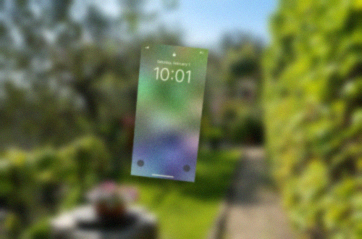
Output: {"hour": 10, "minute": 1}
